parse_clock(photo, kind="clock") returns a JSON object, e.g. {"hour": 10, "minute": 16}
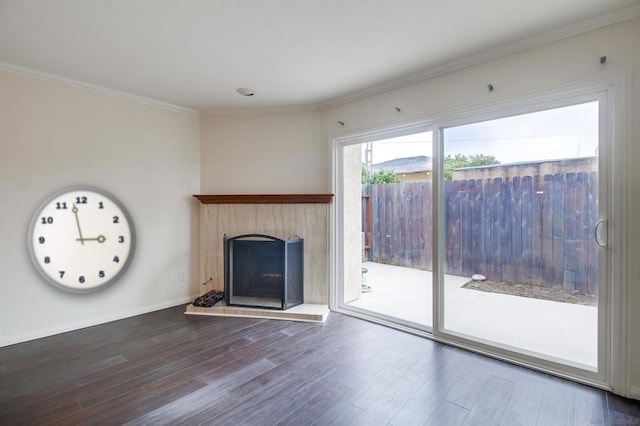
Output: {"hour": 2, "minute": 58}
